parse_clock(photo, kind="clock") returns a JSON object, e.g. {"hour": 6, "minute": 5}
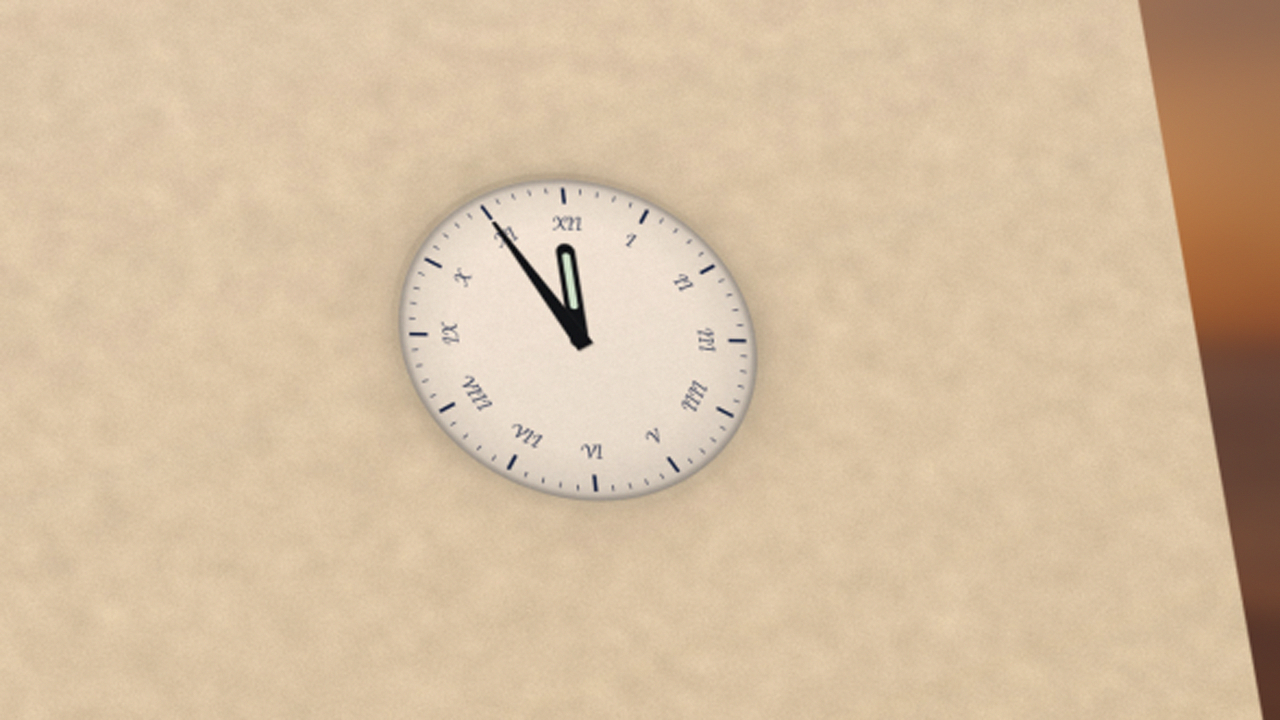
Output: {"hour": 11, "minute": 55}
